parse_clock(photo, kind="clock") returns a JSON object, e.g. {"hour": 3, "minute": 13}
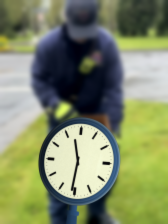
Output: {"hour": 11, "minute": 31}
